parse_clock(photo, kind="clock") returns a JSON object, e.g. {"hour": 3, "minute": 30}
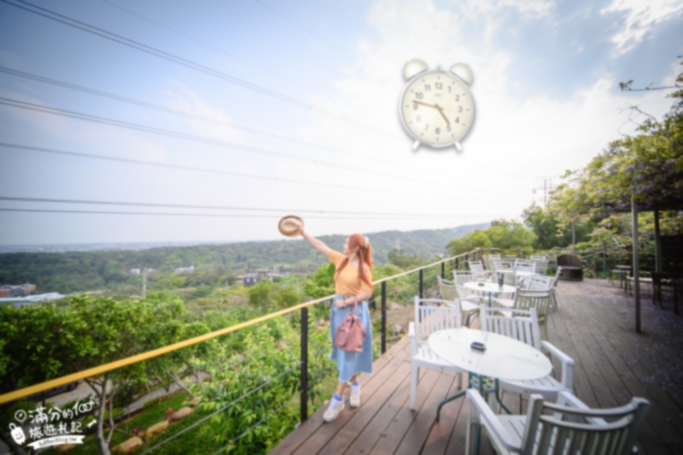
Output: {"hour": 4, "minute": 47}
